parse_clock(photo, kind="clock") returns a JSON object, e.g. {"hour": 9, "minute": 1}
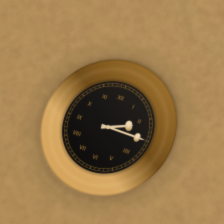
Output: {"hour": 2, "minute": 15}
